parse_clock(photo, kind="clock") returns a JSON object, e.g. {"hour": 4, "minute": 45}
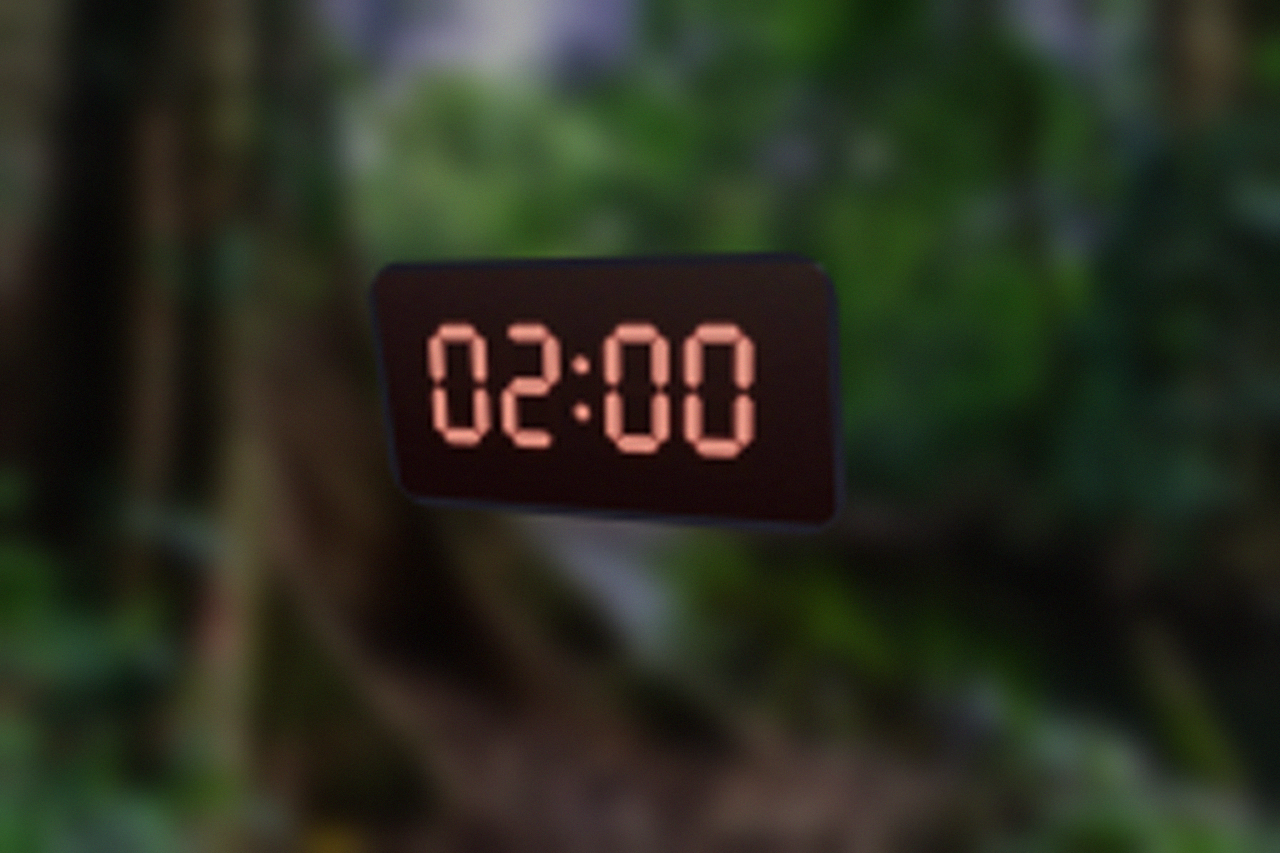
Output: {"hour": 2, "minute": 0}
